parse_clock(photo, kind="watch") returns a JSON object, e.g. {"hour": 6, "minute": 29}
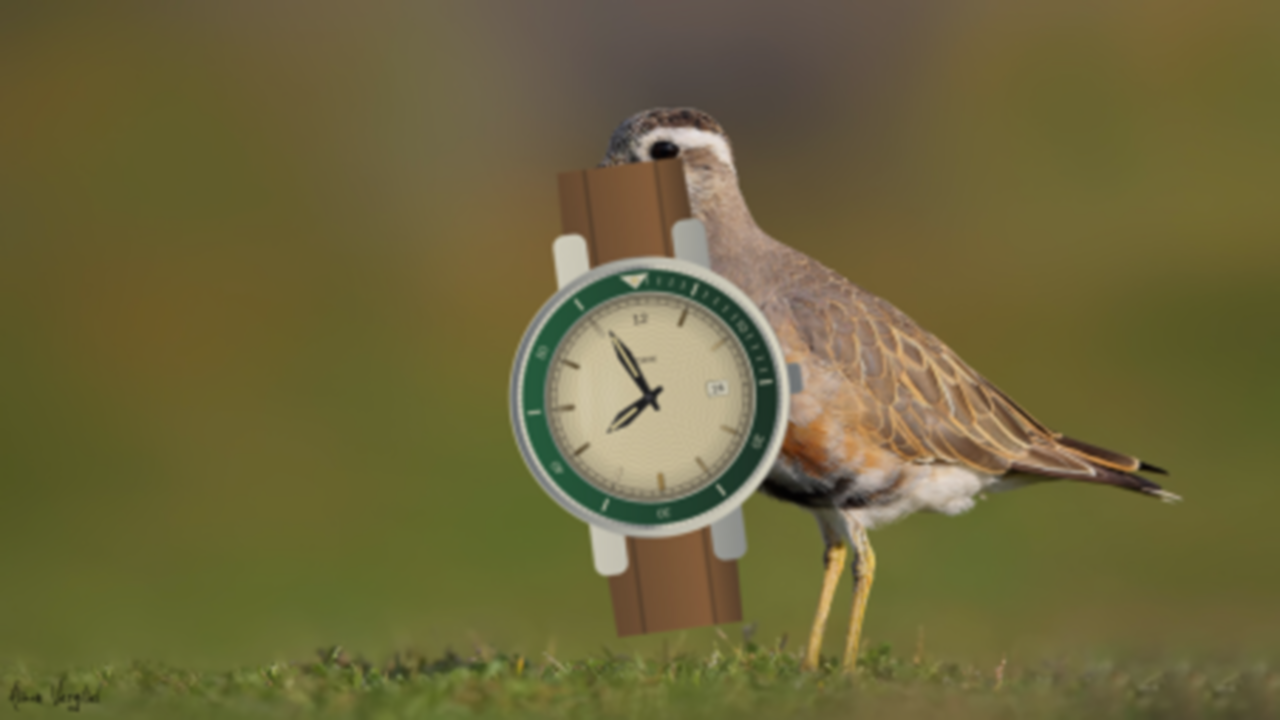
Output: {"hour": 7, "minute": 56}
